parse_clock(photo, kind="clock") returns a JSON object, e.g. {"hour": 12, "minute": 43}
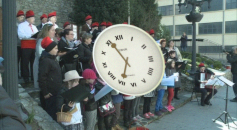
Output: {"hour": 6, "minute": 56}
